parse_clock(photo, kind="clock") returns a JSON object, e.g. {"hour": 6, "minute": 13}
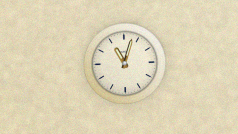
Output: {"hour": 11, "minute": 3}
